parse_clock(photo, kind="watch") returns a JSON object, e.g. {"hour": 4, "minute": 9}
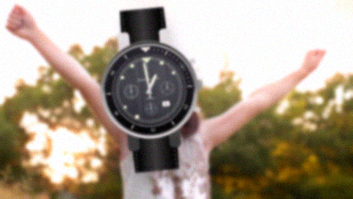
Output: {"hour": 12, "minute": 59}
